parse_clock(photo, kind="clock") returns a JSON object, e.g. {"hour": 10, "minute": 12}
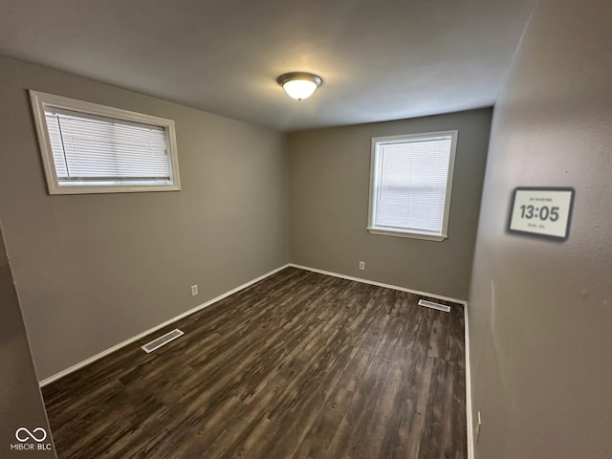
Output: {"hour": 13, "minute": 5}
